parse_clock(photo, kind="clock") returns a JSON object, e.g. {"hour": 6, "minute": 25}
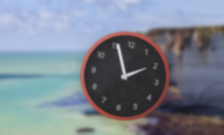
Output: {"hour": 1, "minute": 56}
